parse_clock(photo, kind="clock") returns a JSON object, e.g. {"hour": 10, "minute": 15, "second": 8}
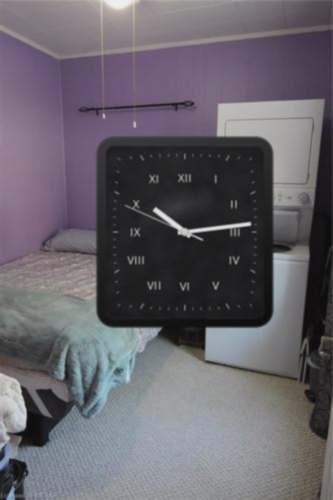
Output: {"hour": 10, "minute": 13, "second": 49}
